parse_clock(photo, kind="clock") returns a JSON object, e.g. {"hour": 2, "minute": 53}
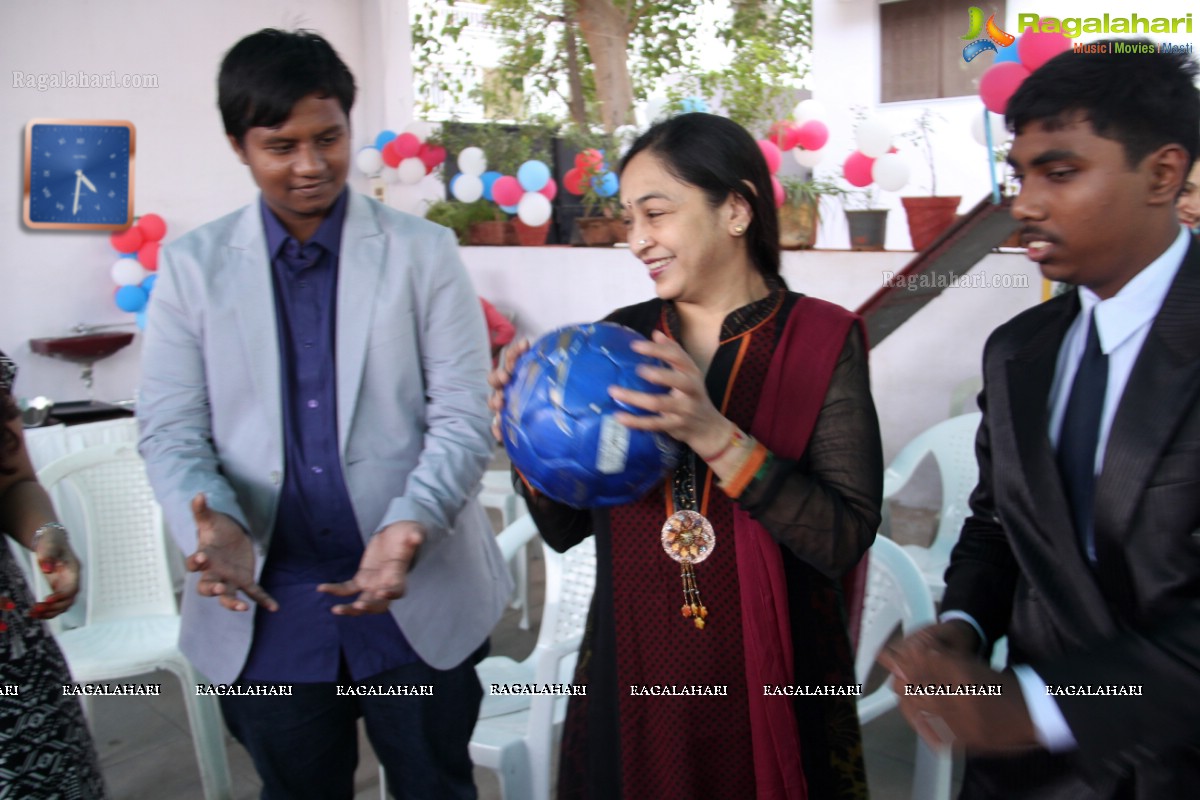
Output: {"hour": 4, "minute": 31}
